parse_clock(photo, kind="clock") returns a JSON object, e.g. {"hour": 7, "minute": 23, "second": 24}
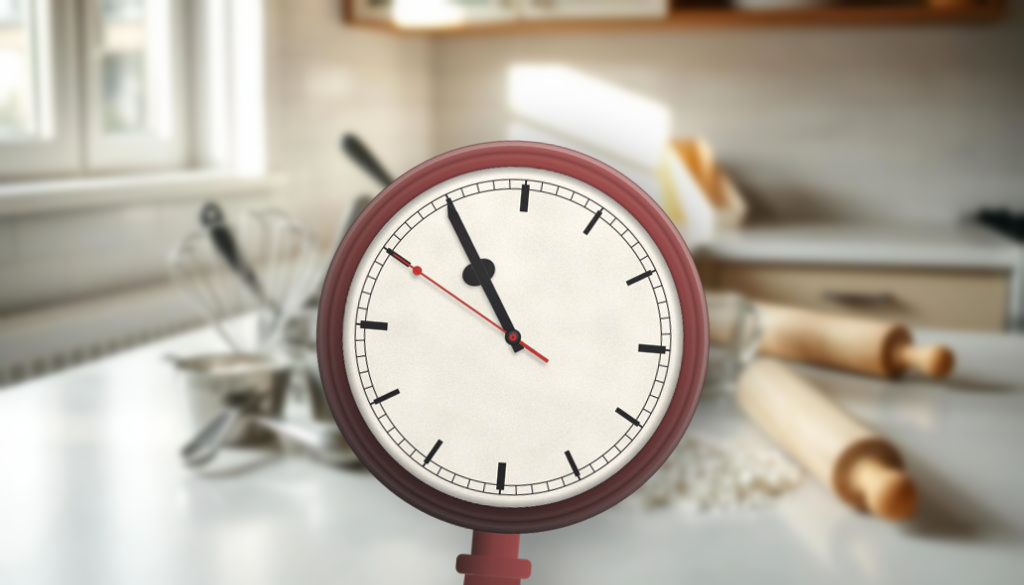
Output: {"hour": 10, "minute": 54, "second": 50}
